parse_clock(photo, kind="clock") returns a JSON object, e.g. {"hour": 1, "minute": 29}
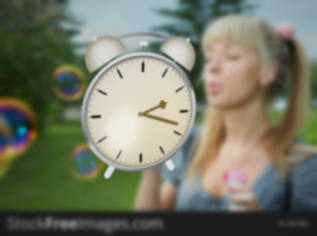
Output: {"hour": 2, "minute": 18}
